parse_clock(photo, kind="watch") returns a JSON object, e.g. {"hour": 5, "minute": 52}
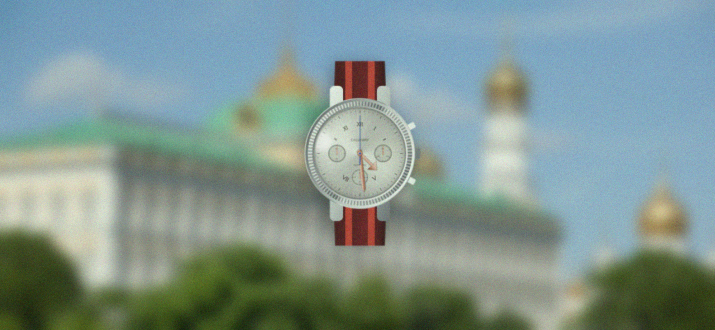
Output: {"hour": 4, "minute": 29}
